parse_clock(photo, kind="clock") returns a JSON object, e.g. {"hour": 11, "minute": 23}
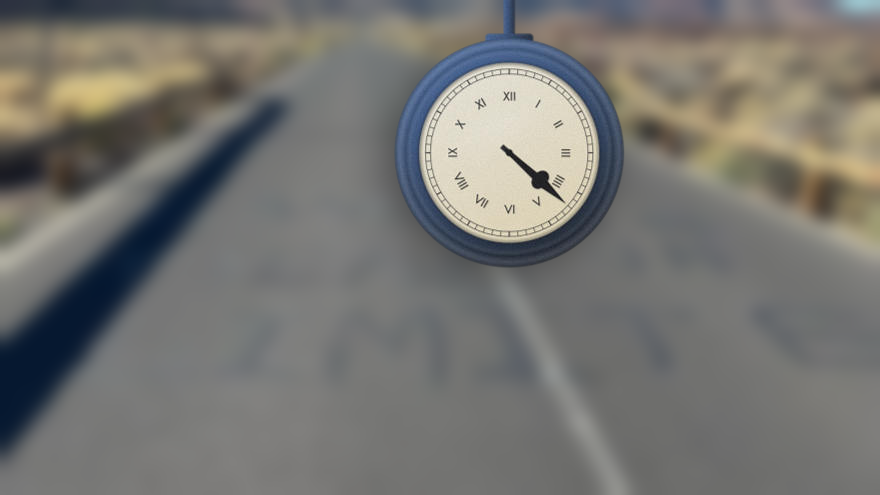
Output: {"hour": 4, "minute": 22}
